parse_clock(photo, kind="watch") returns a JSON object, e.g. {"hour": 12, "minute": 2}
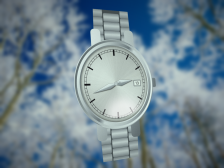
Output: {"hour": 2, "minute": 42}
